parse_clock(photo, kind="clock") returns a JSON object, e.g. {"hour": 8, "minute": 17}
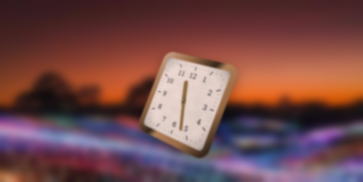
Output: {"hour": 11, "minute": 27}
